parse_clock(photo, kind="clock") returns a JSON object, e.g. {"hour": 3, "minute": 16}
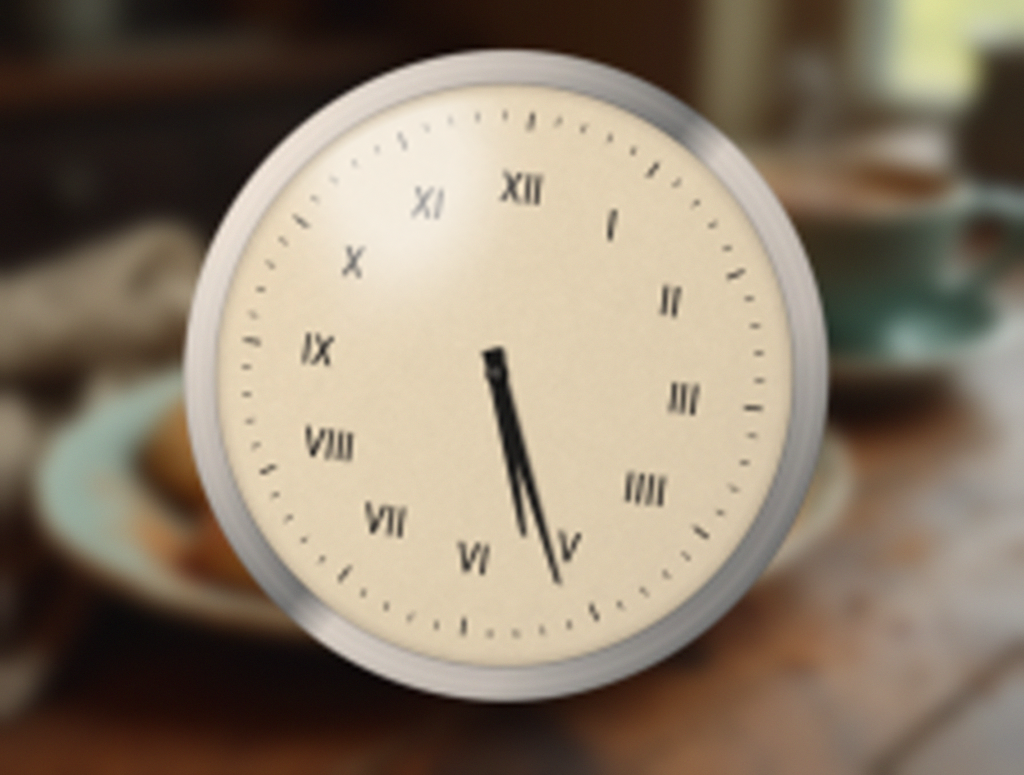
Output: {"hour": 5, "minute": 26}
